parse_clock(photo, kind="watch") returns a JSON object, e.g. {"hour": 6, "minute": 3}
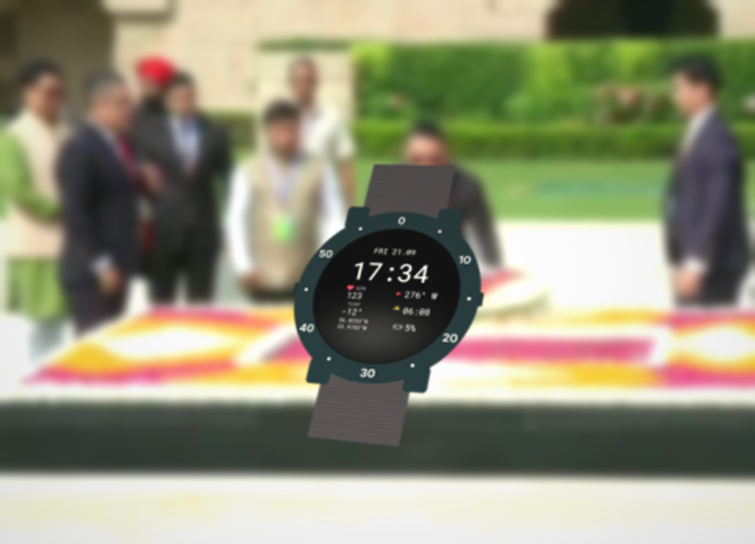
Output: {"hour": 17, "minute": 34}
